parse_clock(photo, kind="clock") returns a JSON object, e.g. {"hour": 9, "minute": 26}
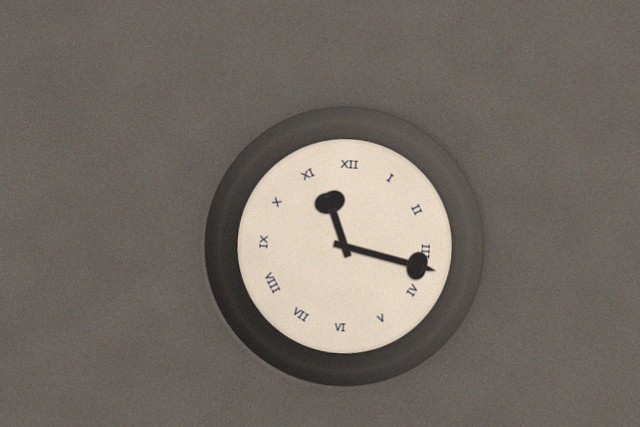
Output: {"hour": 11, "minute": 17}
